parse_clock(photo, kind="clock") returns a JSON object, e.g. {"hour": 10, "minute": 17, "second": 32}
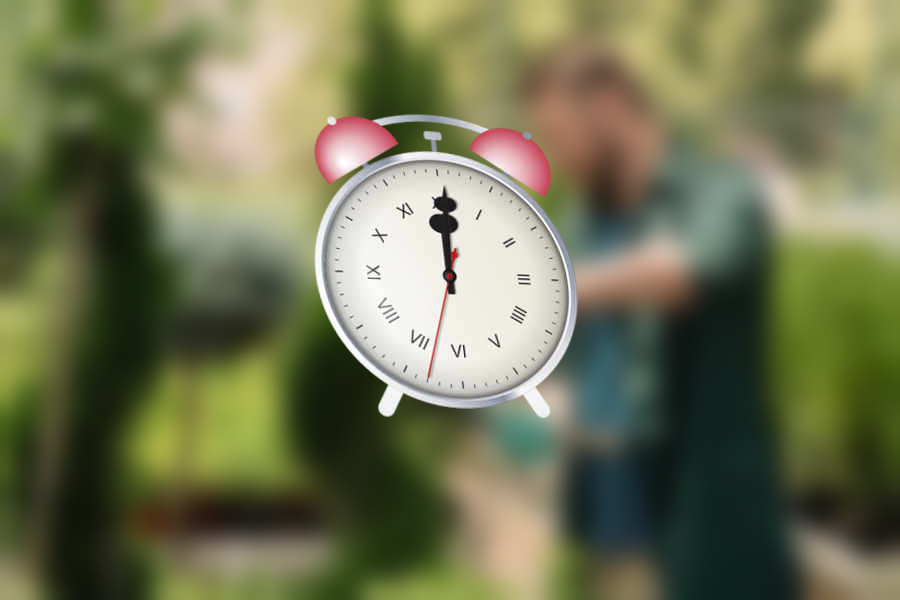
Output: {"hour": 12, "minute": 0, "second": 33}
